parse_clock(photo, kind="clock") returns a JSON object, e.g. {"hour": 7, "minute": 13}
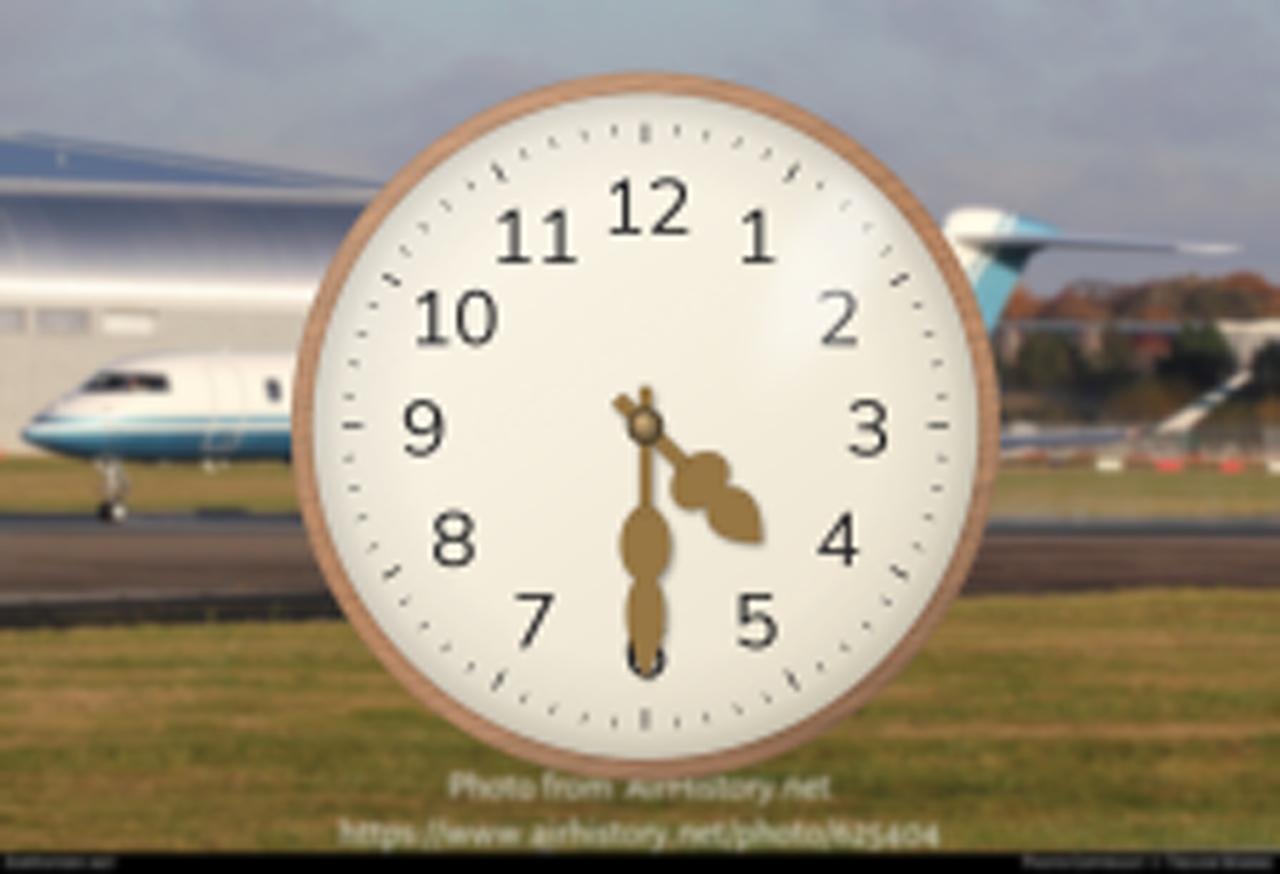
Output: {"hour": 4, "minute": 30}
